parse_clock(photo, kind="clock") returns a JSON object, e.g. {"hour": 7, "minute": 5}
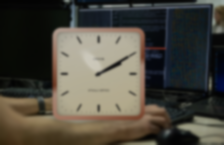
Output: {"hour": 2, "minute": 10}
